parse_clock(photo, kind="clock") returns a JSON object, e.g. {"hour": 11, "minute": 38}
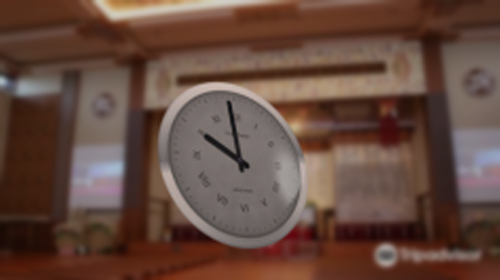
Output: {"hour": 9, "minute": 59}
